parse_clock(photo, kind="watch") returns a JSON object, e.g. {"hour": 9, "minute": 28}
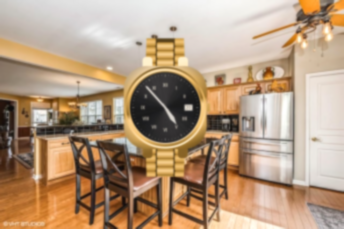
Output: {"hour": 4, "minute": 53}
